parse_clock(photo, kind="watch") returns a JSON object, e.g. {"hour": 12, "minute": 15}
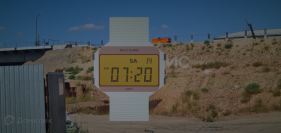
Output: {"hour": 7, "minute": 20}
